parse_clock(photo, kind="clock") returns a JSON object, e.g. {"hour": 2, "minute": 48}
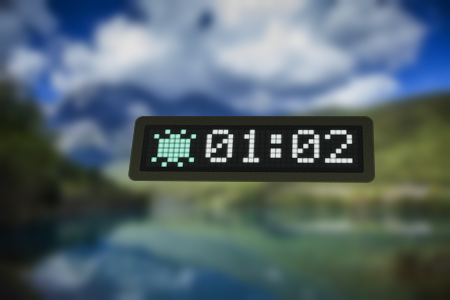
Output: {"hour": 1, "minute": 2}
